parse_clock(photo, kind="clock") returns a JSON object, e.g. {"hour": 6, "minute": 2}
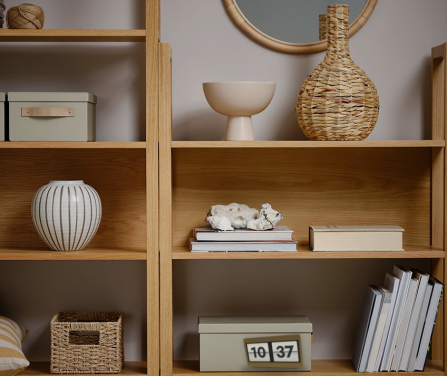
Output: {"hour": 10, "minute": 37}
